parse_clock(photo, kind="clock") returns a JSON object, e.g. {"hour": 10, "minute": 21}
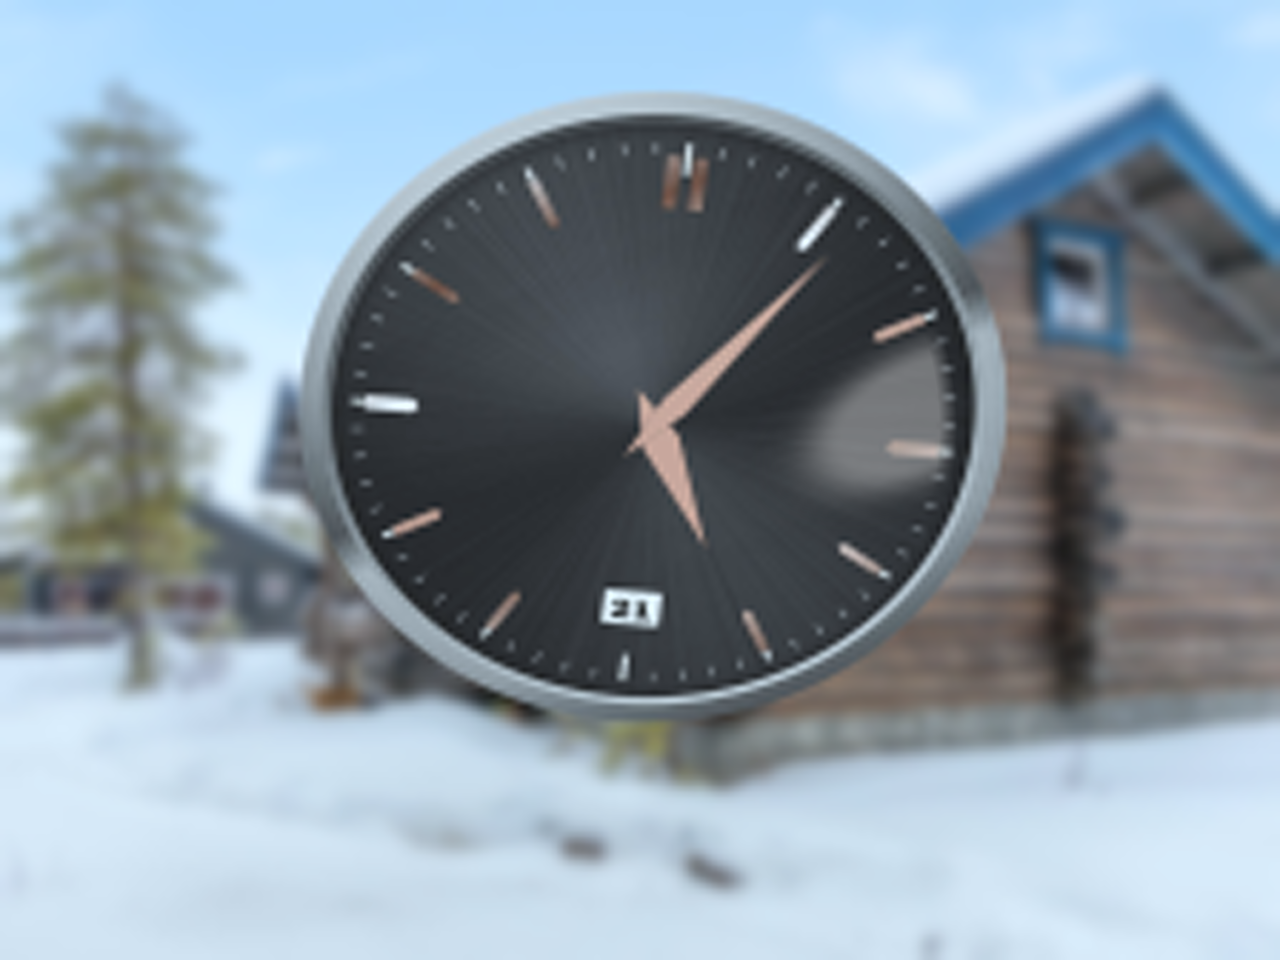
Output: {"hour": 5, "minute": 6}
